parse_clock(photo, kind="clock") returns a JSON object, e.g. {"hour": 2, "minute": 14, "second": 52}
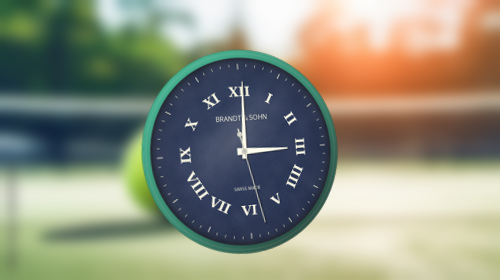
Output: {"hour": 3, "minute": 0, "second": 28}
